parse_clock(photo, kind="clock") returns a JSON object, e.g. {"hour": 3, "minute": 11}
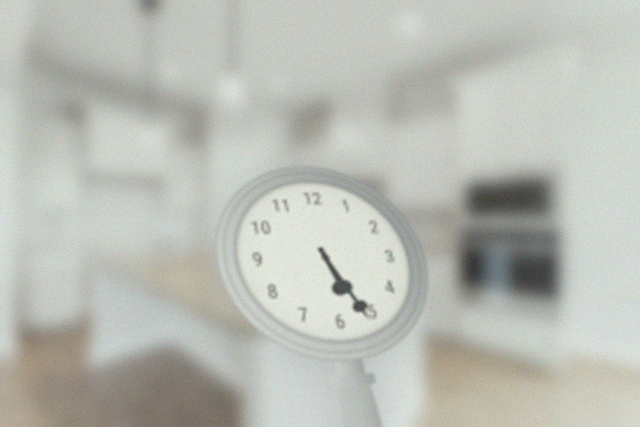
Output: {"hour": 5, "minute": 26}
